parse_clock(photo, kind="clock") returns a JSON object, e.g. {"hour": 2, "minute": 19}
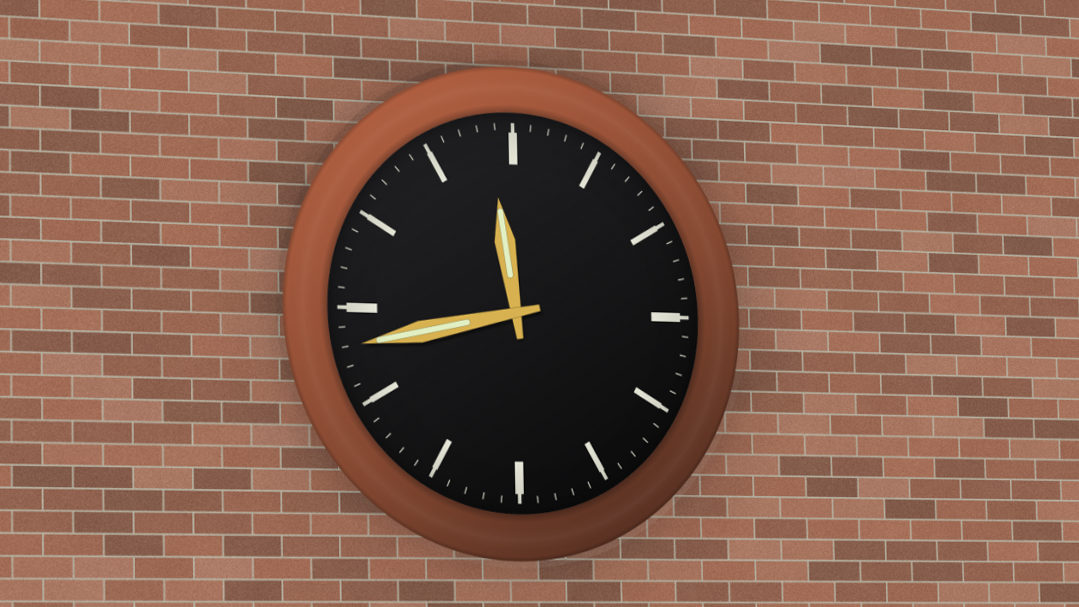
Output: {"hour": 11, "minute": 43}
